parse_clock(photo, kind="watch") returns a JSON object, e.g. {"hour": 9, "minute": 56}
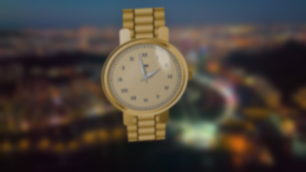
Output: {"hour": 1, "minute": 58}
